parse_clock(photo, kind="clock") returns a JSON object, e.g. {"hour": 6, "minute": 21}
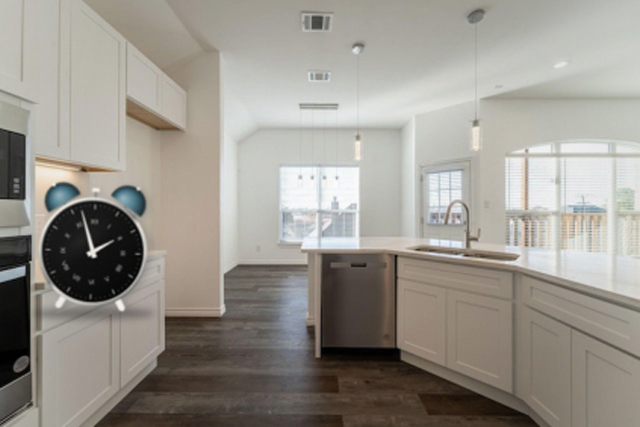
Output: {"hour": 1, "minute": 57}
